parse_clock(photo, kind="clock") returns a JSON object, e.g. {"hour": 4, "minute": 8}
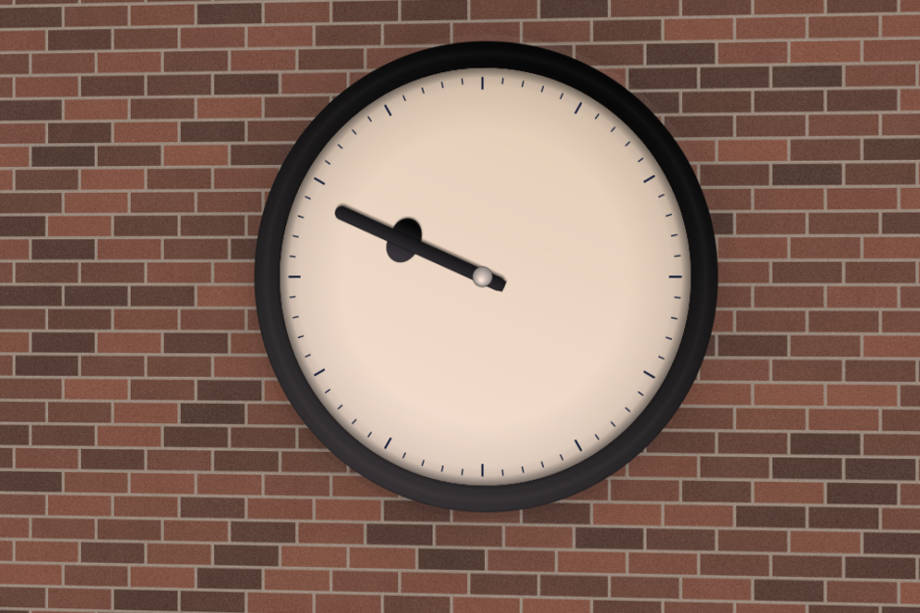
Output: {"hour": 9, "minute": 49}
